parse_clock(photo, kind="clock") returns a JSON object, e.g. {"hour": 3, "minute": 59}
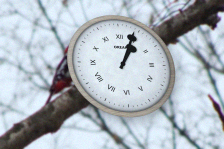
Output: {"hour": 1, "minute": 4}
